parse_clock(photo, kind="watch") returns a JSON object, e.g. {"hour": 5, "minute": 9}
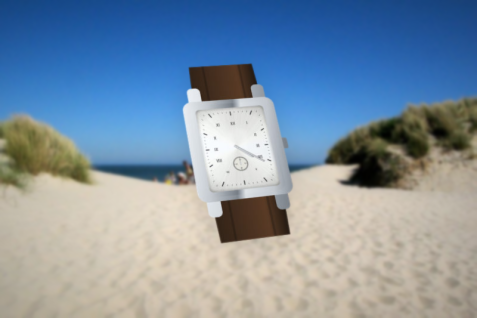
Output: {"hour": 4, "minute": 21}
